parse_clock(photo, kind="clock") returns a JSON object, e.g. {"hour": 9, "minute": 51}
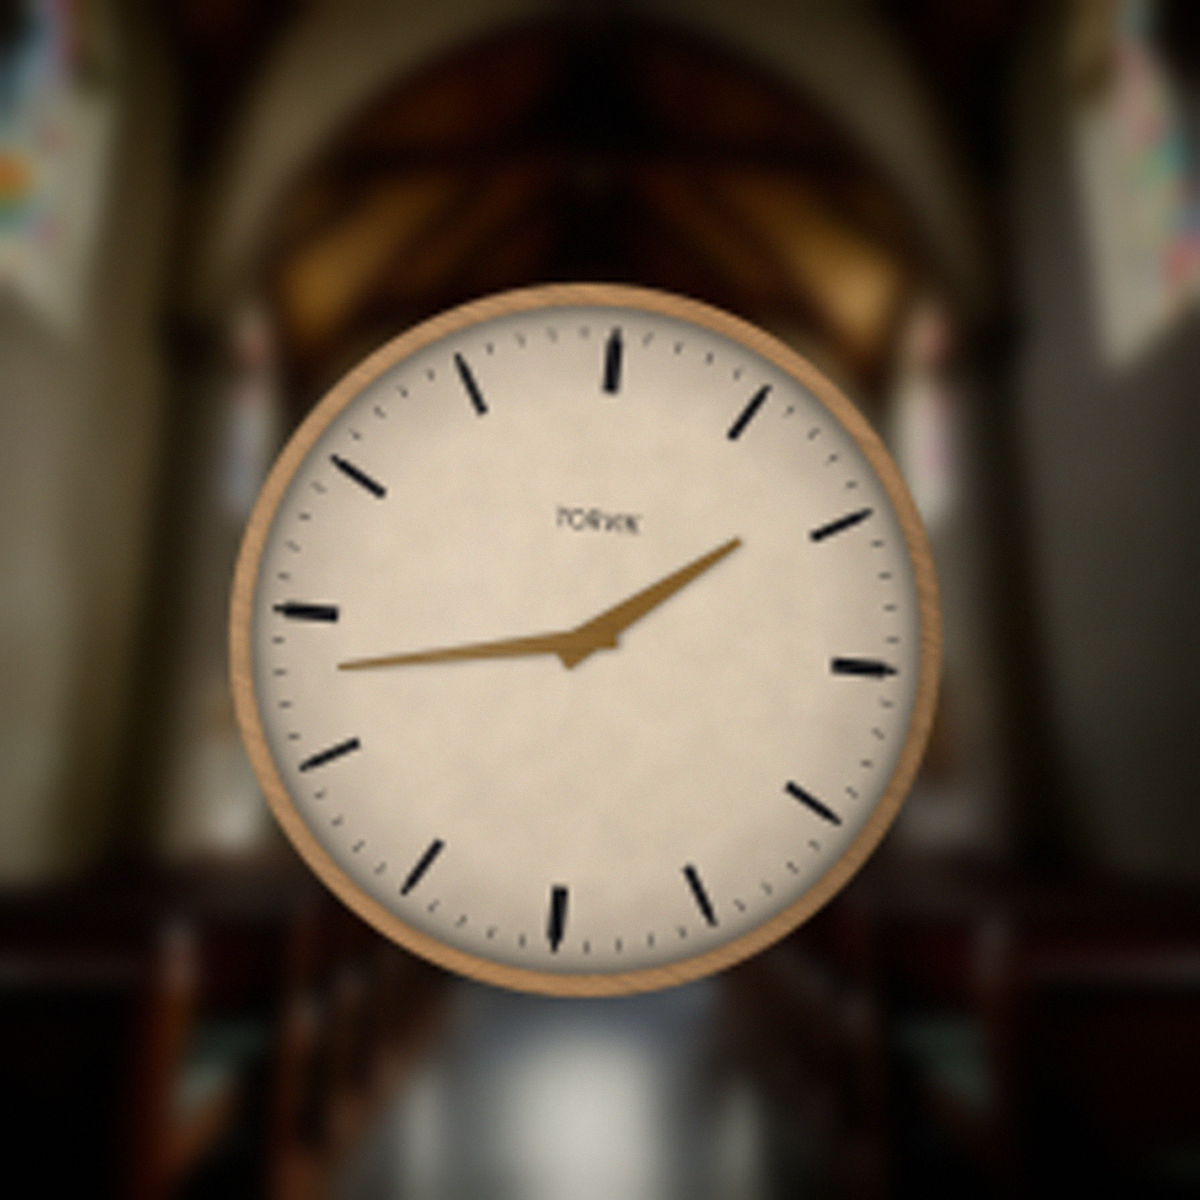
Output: {"hour": 1, "minute": 43}
